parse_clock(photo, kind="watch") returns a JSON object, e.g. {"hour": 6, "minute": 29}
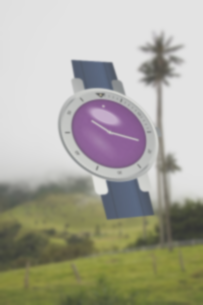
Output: {"hour": 10, "minute": 18}
